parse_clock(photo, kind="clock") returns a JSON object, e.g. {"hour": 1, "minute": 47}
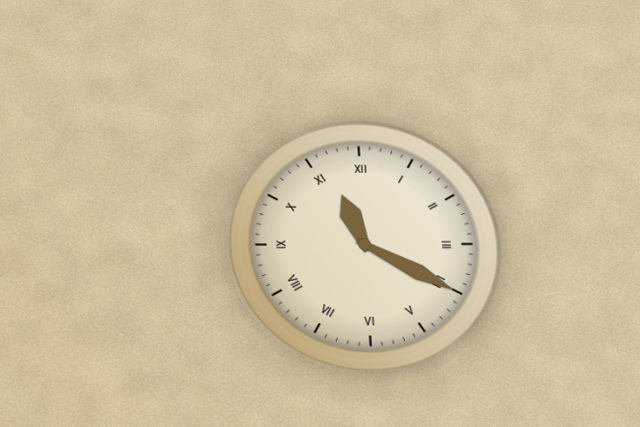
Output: {"hour": 11, "minute": 20}
